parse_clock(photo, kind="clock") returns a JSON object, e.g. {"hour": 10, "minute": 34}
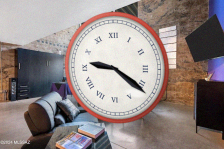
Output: {"hour": 9, "minute": 21}
